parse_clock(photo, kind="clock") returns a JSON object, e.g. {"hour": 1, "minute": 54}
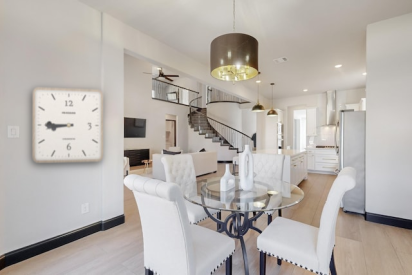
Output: {"hour": 8, "minute": 45}
